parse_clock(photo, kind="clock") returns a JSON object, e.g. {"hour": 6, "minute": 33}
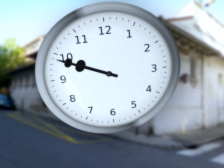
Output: {"hour": 9, "minute": 49}
